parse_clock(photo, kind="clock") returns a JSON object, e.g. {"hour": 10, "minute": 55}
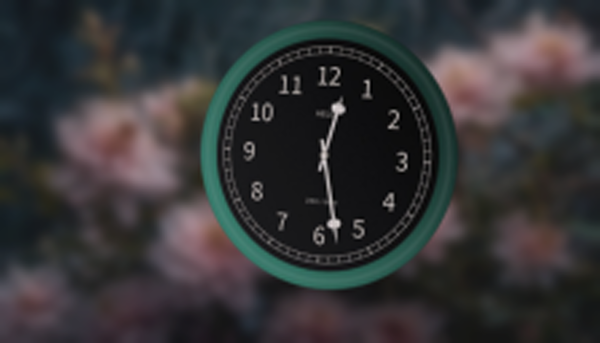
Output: {"hour": 12, "minute": 28}
